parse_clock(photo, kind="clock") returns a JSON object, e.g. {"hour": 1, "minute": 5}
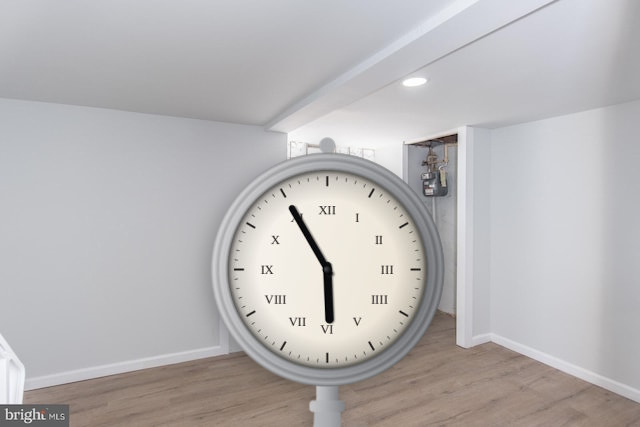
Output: {"hour": 5, "minute": 55}
